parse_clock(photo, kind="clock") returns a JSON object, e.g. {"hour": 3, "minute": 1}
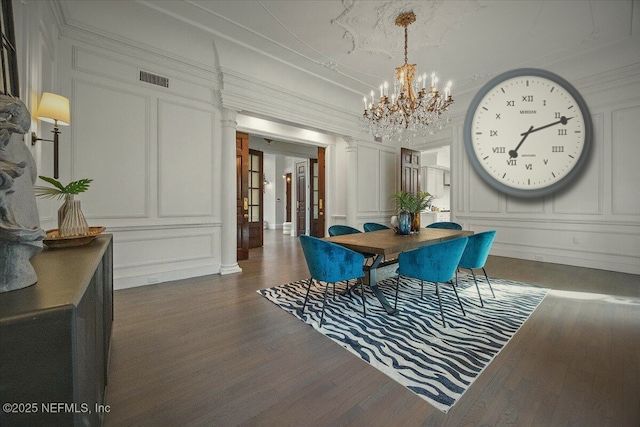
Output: {"hour": 7, "minute": 12}
